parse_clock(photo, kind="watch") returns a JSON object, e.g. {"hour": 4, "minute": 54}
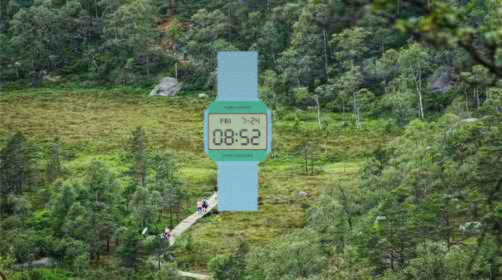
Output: {"hour": 8, "minute": 52}
